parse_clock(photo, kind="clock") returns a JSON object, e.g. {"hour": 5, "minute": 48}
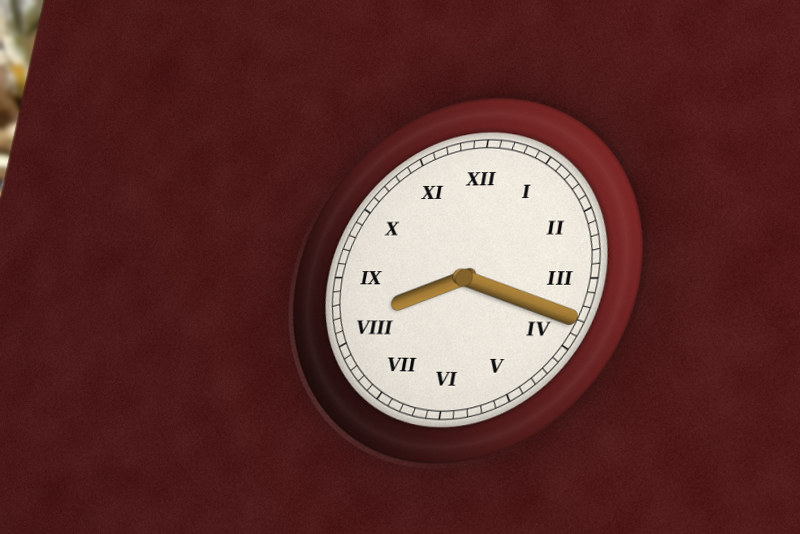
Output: {"hour": 8, "minute": 18}
